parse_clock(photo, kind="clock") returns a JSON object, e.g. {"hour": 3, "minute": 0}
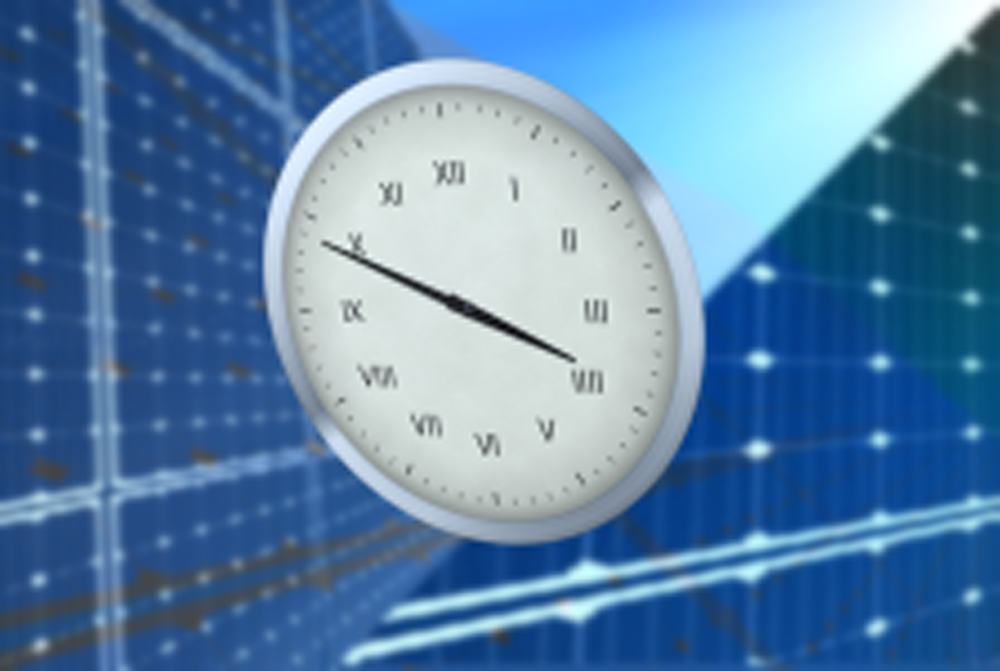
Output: {"hour": 3, "minute": 49}
